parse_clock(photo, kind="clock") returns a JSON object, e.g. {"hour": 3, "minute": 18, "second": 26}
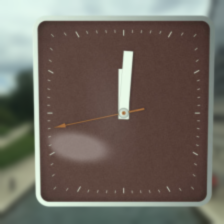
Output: {"hour": 12, "minute": 0, "second": 43}
